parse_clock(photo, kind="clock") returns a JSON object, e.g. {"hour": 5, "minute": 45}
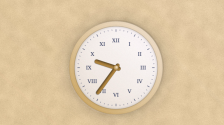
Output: {"hour": 9, "minute": 36}
